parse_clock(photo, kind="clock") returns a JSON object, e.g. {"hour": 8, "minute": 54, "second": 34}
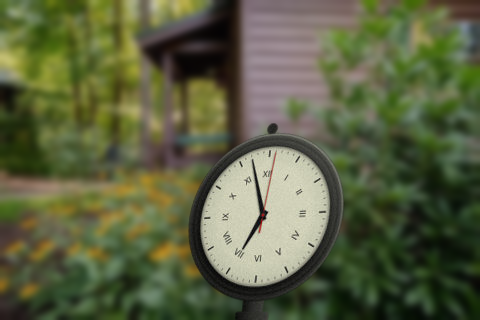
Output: {"hour": 6, "minute": 57, "second": 1}
